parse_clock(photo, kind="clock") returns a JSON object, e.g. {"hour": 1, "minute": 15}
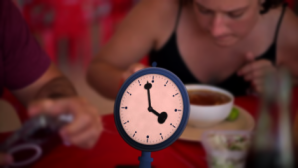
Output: {"hour": 3, "minute": 58}
